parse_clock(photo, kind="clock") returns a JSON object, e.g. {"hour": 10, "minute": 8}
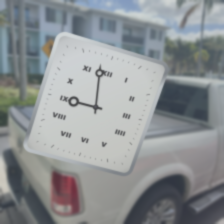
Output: {"hour": 8, "minute": 58}
